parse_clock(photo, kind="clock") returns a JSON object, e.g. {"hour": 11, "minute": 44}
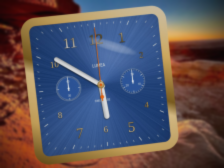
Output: {"hour": 5, "minute": 51}
